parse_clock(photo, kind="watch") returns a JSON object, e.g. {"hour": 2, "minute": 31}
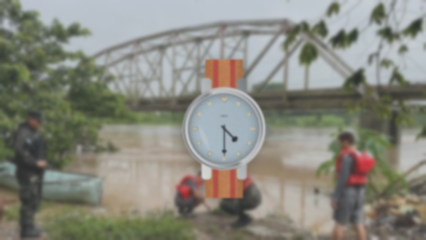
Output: {"hour": 4, "minute": 30}
